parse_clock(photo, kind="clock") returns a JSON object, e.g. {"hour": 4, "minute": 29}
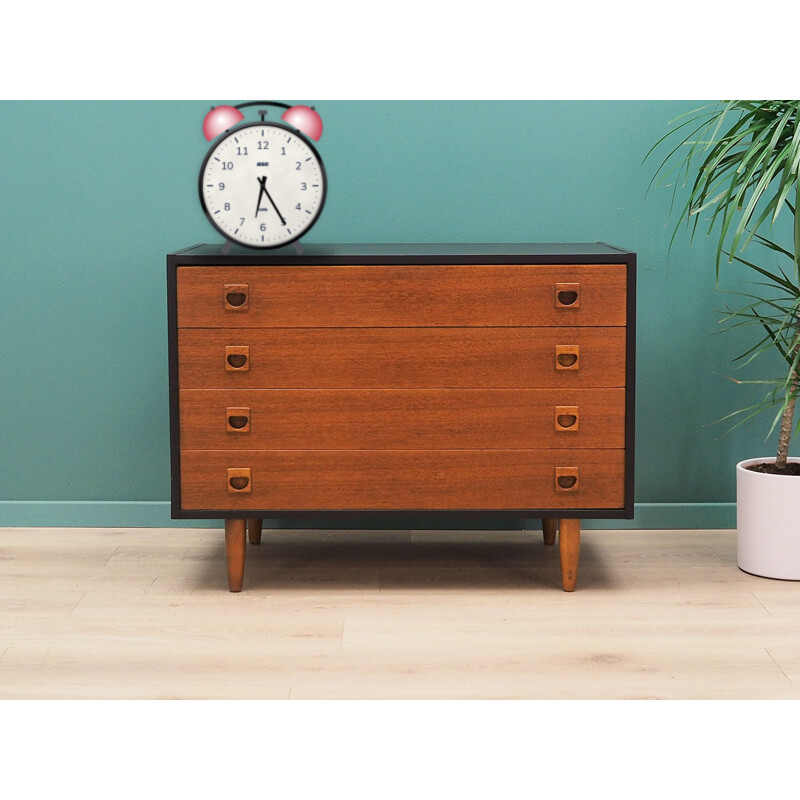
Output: {"hour": 6, "minute": 25}
